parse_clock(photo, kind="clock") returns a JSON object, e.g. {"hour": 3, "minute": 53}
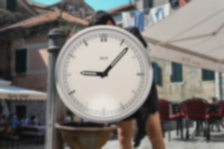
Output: {"hour": 9, "minute": 7}
